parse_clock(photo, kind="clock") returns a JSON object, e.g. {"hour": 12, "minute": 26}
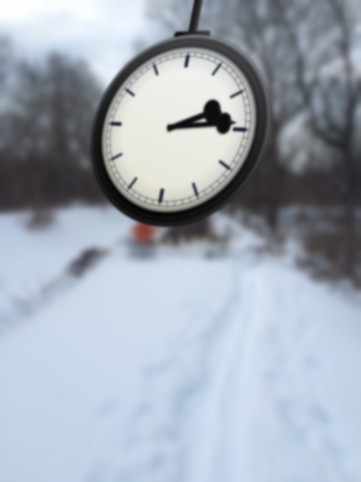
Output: {"hour": 2, "minute": 14}
